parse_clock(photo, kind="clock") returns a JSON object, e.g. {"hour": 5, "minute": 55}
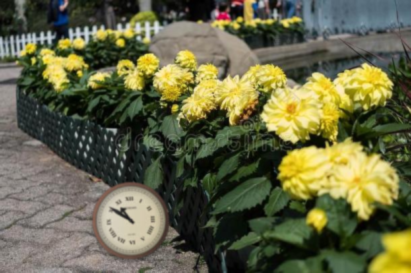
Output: {"hour": 10, "minute": 51}
